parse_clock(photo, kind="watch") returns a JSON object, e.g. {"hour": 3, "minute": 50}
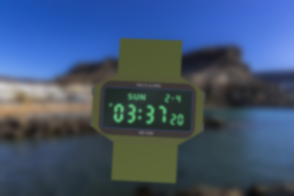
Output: {"hour": 3, "minute": 37}
